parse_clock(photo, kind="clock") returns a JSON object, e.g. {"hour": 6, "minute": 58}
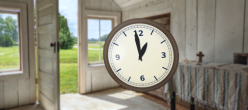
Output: {"hour": 12, "minute": 59}
